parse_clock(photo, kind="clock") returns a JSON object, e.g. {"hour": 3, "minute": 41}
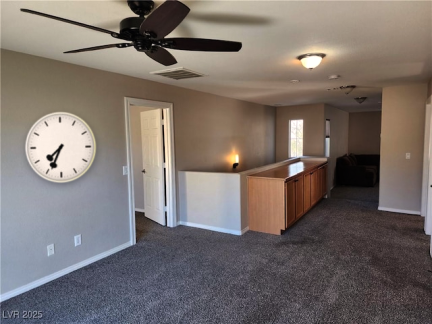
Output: {"hour": 7, "minute": 34}
